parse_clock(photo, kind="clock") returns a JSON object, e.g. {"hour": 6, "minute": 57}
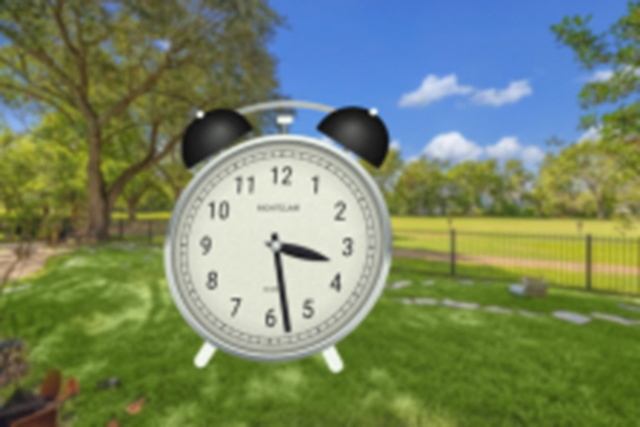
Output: {"hour": 3, "minute": 28}
